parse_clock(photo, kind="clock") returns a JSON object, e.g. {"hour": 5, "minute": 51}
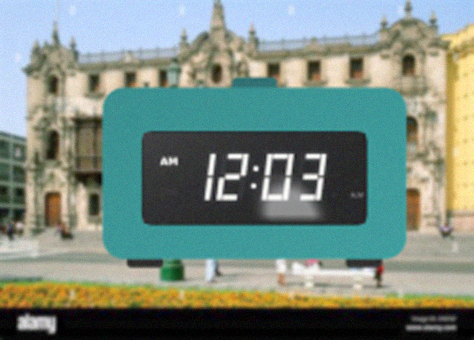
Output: {"hour": 12, "minute": 3}
